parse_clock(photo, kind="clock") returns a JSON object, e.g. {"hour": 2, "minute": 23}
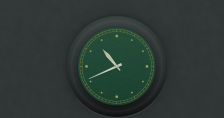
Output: {"hour": 10, "minute": 41}
